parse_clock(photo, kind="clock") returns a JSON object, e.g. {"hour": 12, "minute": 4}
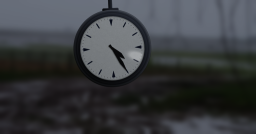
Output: {"hour": 4, "minute": 25}
